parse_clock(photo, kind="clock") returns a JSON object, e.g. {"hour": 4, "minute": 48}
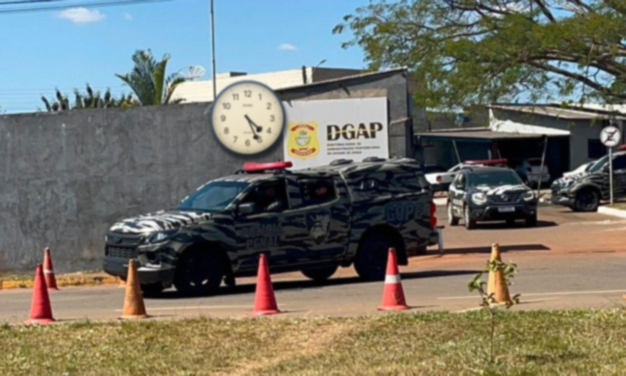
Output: {"hour": 4, "minute": 26}
